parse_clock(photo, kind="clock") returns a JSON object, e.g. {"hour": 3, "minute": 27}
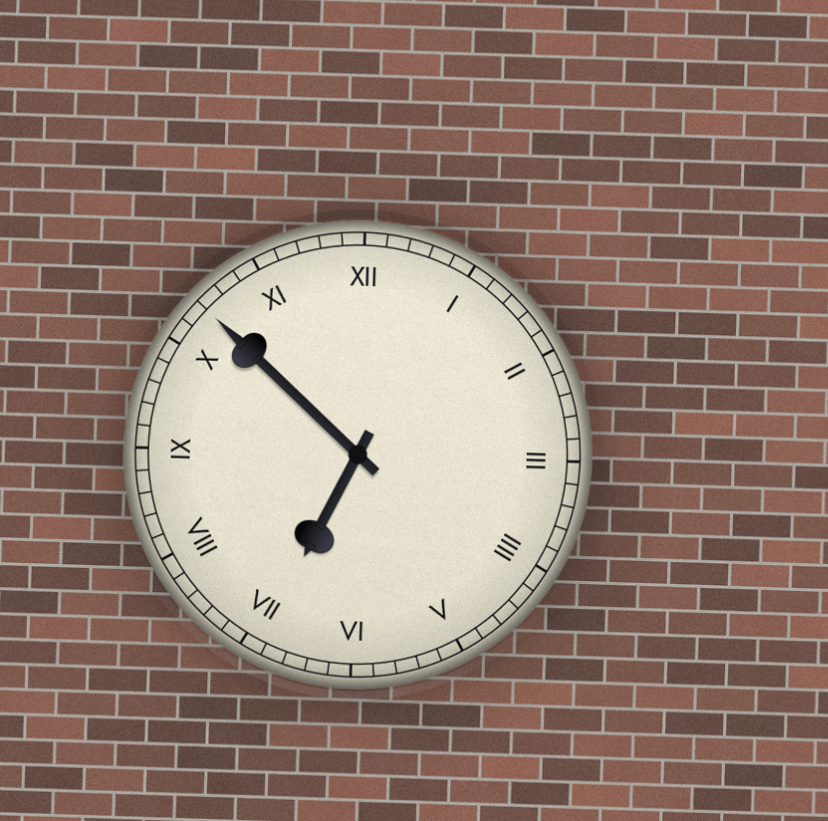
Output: {"hour": 6, "minute": 52}
